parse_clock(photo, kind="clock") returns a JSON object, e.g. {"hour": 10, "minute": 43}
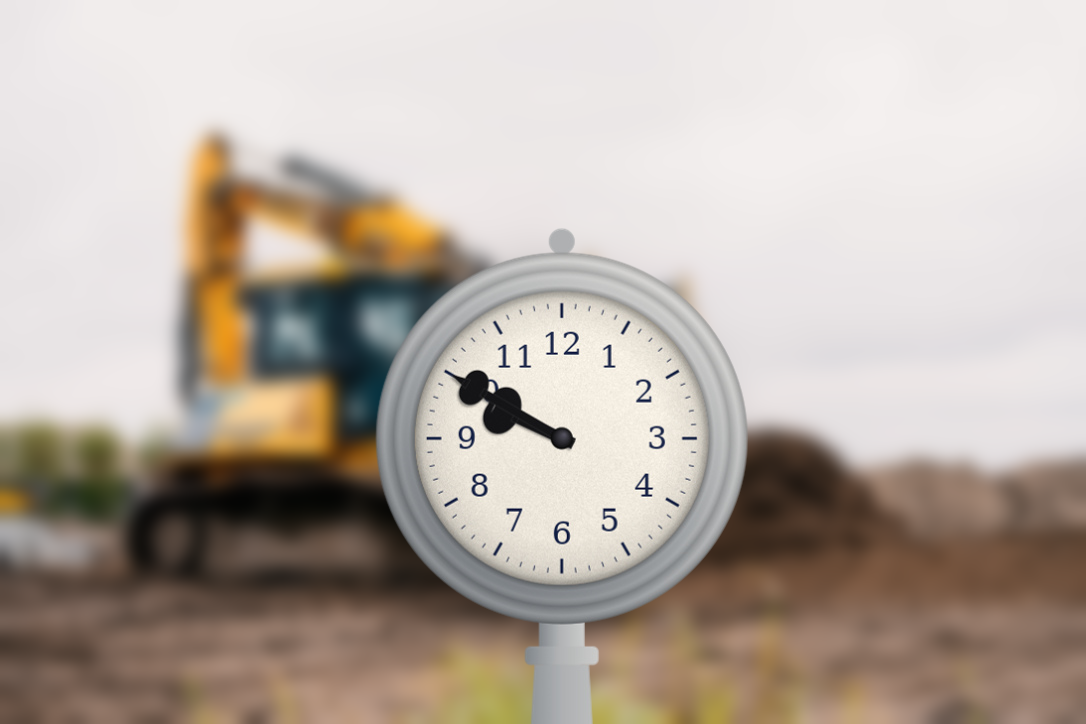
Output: {"hour": 9, "minute": 50}
